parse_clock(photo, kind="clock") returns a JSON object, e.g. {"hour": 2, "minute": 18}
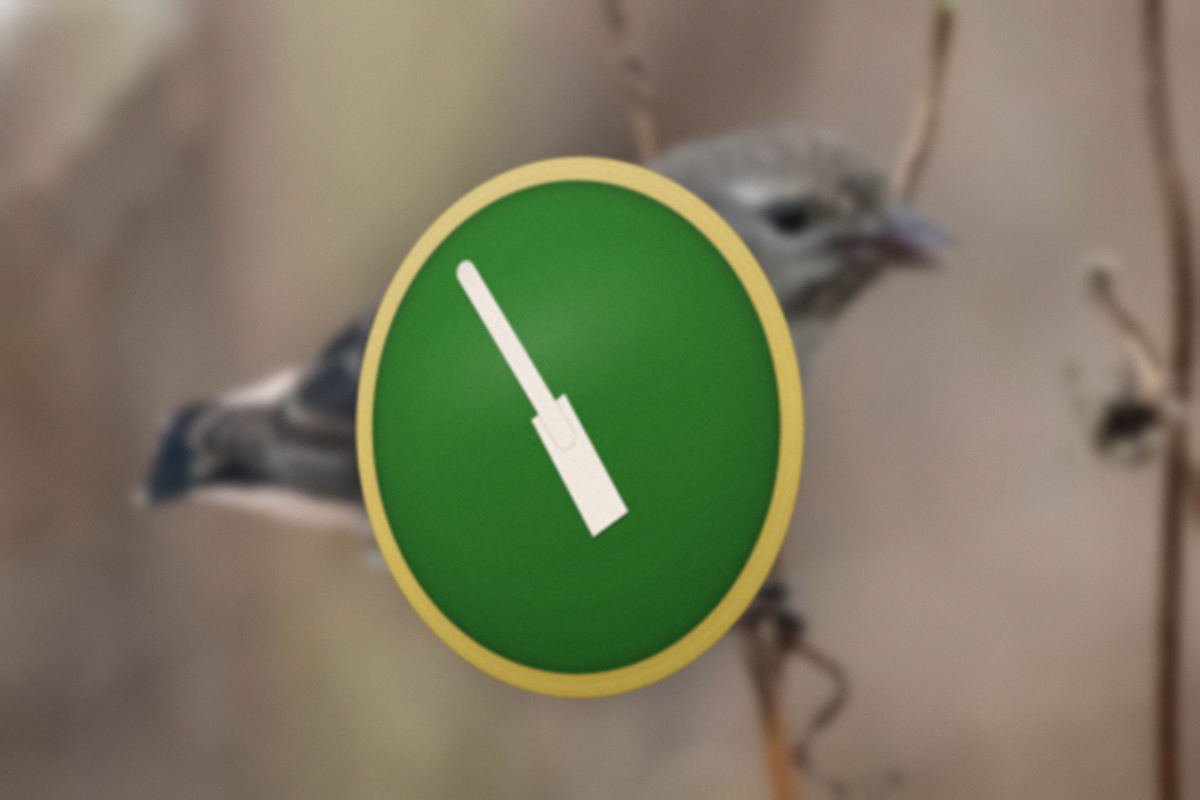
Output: {"hour": 4, "minute": 54}
